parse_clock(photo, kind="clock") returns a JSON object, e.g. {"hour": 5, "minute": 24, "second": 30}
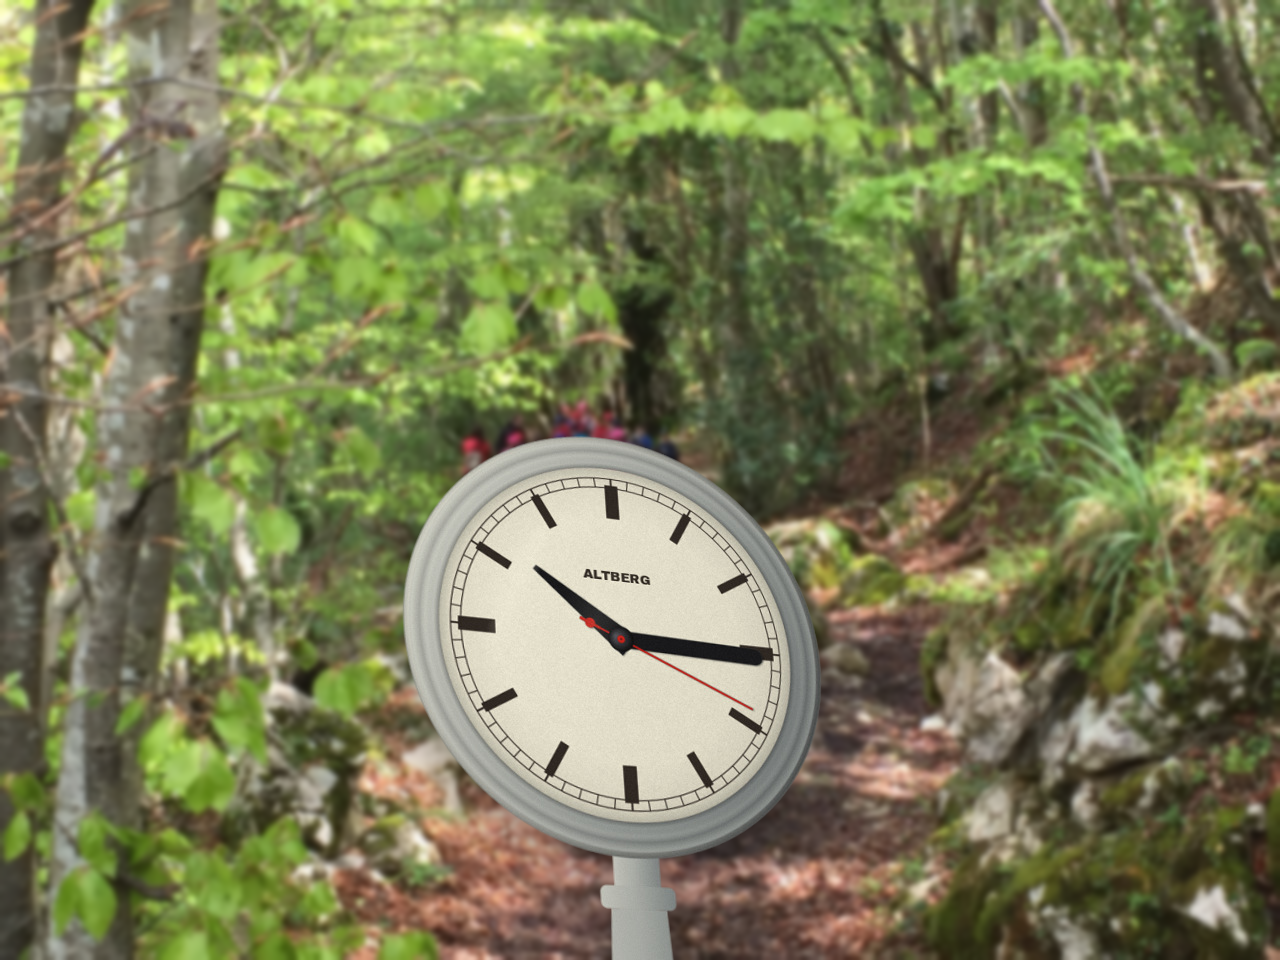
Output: {"hour": 10, "minute": 15, "second": 19}
